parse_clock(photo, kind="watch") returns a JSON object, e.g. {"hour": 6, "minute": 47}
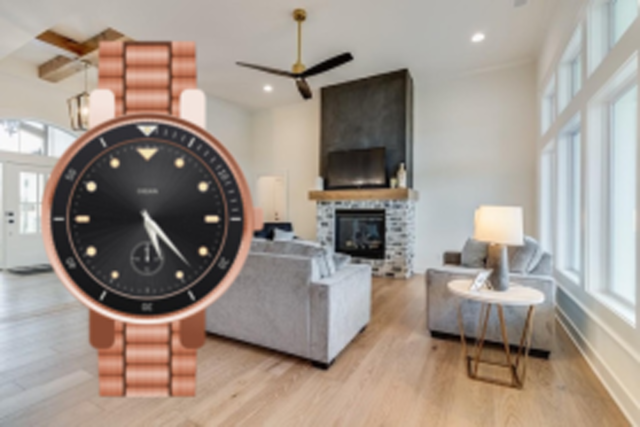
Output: {"hour": 5, "minute": 23}
